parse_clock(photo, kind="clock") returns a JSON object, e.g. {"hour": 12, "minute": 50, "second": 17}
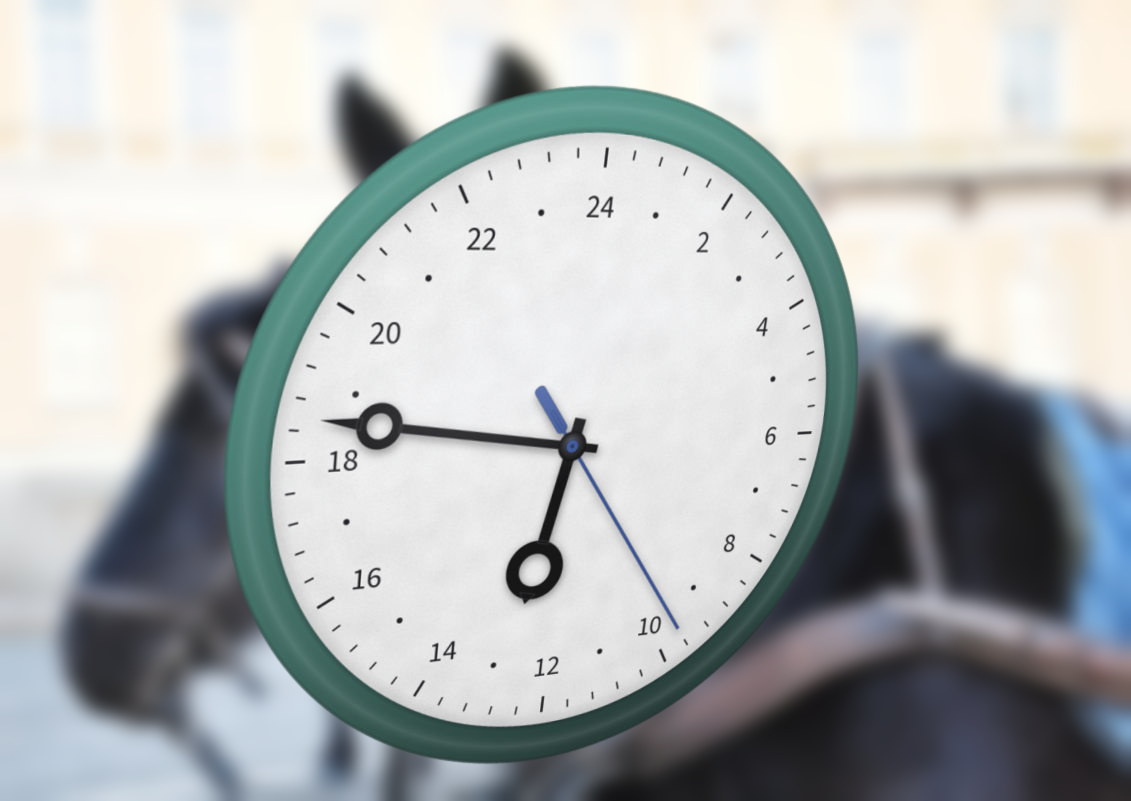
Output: {"hour": 12, "minute": 46, "second": 24}
